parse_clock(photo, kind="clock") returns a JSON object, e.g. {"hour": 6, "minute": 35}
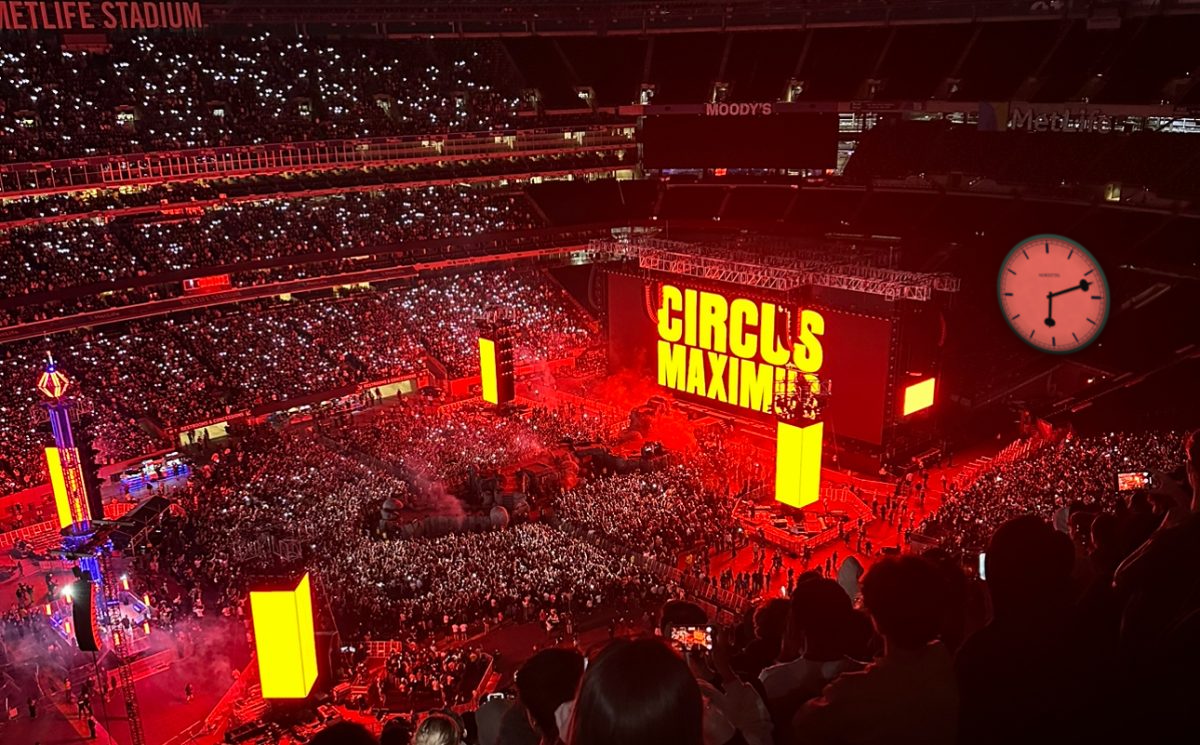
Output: {"hour": 6, "minute": 12}
